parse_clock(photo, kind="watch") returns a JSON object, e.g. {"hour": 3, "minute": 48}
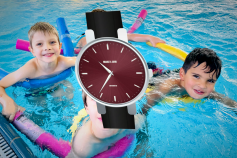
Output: {"hour": 10, "minute": 36}
